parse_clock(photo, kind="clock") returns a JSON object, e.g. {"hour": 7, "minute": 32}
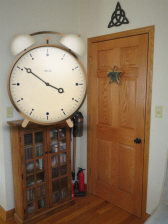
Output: {"hour": 3, "minute": 51}
